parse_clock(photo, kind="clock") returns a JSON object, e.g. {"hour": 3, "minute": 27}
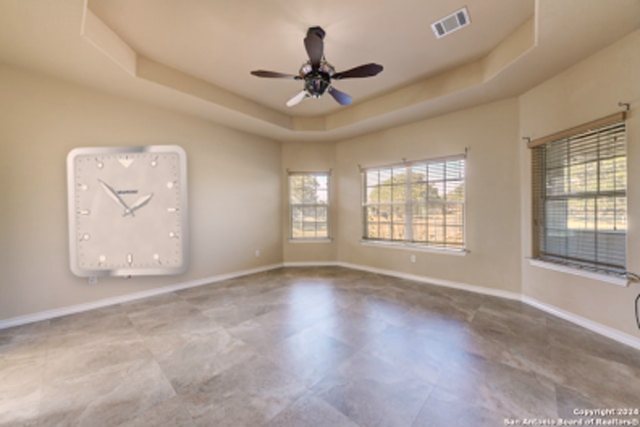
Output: {"hour": 1, "minute": 53}
